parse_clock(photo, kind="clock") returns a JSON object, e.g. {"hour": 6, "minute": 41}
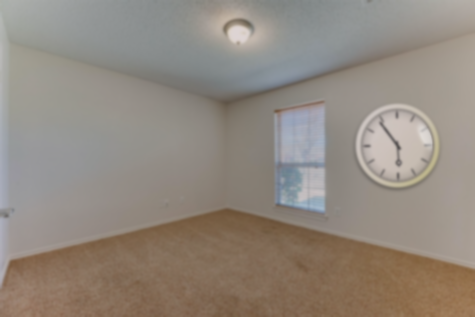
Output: {"hour": 5, "minute": 54}
